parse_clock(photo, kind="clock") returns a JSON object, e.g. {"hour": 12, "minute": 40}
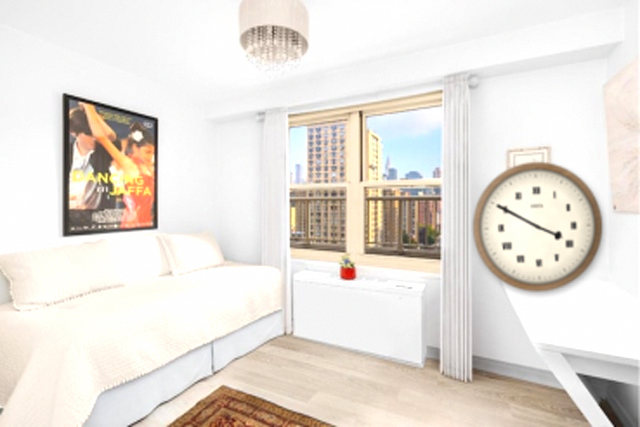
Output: {"hour": 3, "minute": 50}
